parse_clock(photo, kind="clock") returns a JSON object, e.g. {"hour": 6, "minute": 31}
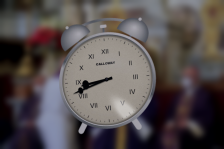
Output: {"hour": 8, "minute": 42}
